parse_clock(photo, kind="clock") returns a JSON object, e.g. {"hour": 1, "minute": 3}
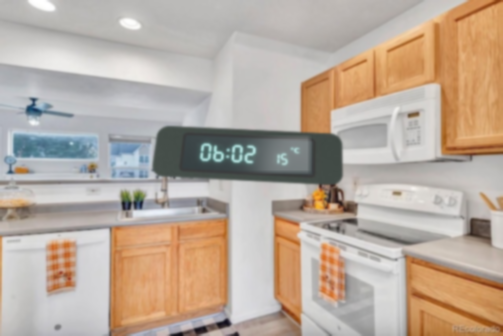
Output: {"hour": 6, "minute": 2}
